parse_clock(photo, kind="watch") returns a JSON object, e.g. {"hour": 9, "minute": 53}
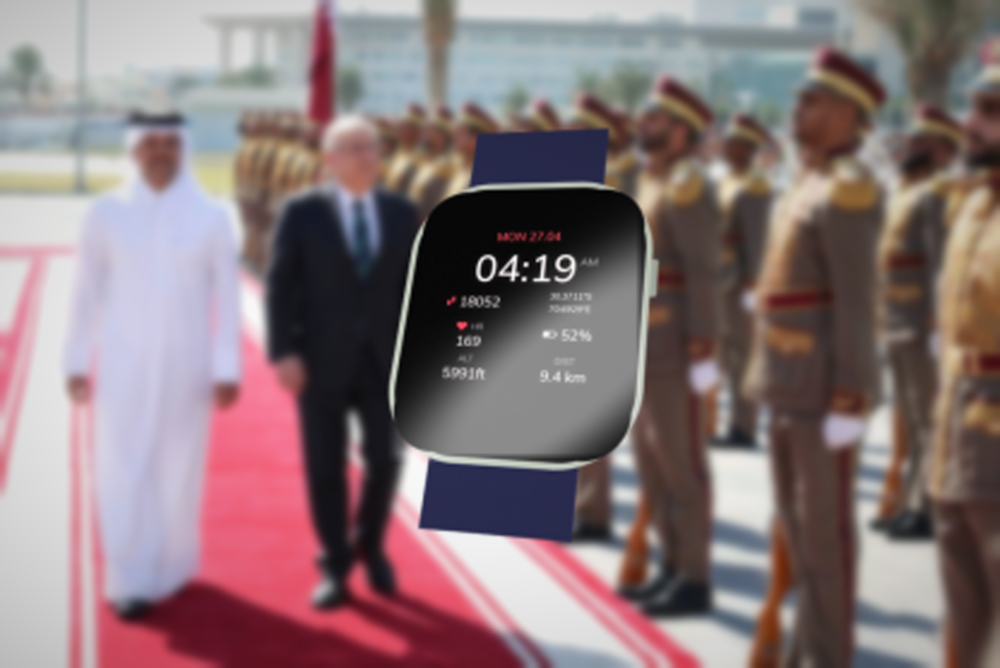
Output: {"hour": 4, "minute": 19}
